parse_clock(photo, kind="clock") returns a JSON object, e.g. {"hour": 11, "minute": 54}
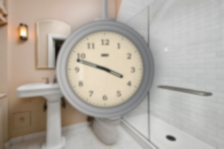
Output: {"hour": 3, "minute": 48}
